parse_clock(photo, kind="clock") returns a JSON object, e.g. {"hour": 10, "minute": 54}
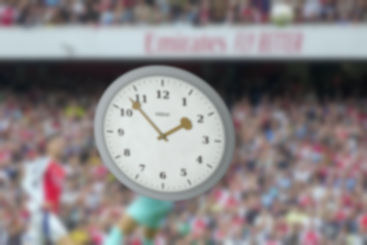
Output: {"hour": 1, "minute": 53}
